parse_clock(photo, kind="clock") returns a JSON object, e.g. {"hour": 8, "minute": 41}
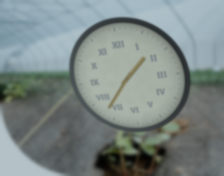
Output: {"hour": 1, "minute": 37}
